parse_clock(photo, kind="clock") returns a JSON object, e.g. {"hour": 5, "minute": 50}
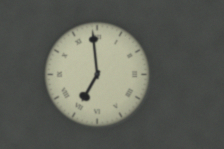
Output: {"hour": 6, "minute": 59}
